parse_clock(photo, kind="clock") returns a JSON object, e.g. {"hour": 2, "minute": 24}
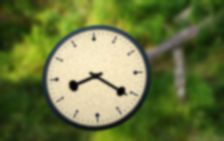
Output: {"hour": 8, "minute": 21}
